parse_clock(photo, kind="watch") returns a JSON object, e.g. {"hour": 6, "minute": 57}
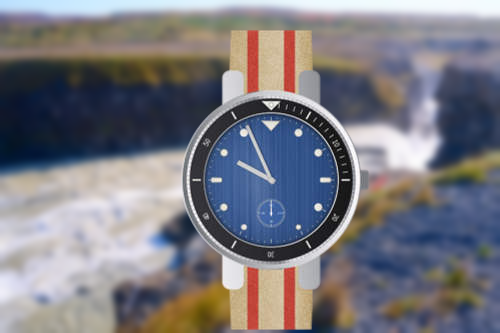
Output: {"hour": 9, "minute": 56}
